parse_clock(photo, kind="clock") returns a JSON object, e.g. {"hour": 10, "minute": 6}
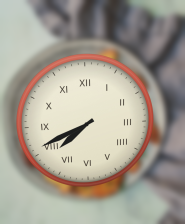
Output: {"hour": 7, "minute": 41}
